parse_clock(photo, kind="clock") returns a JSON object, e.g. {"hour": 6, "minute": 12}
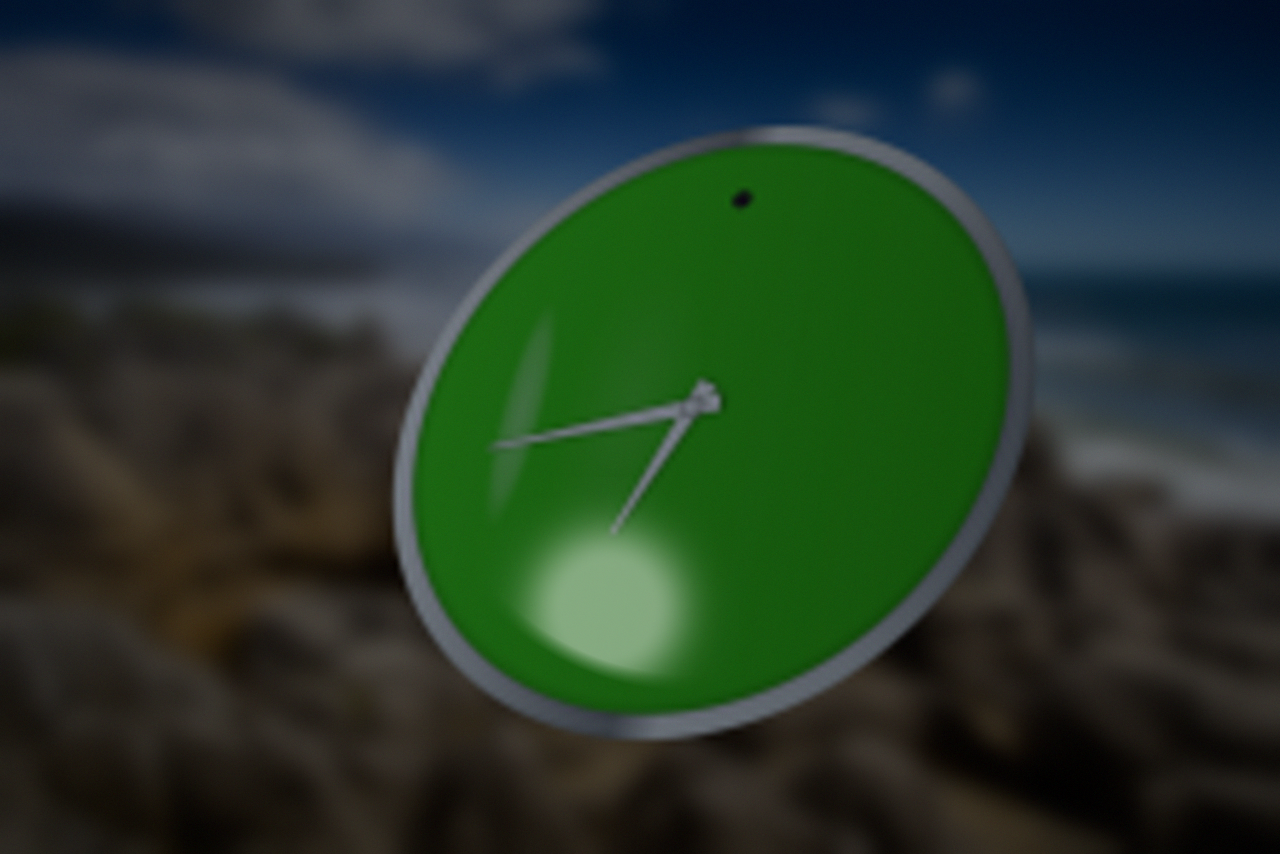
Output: {"hour": 6, "minute": 43}
